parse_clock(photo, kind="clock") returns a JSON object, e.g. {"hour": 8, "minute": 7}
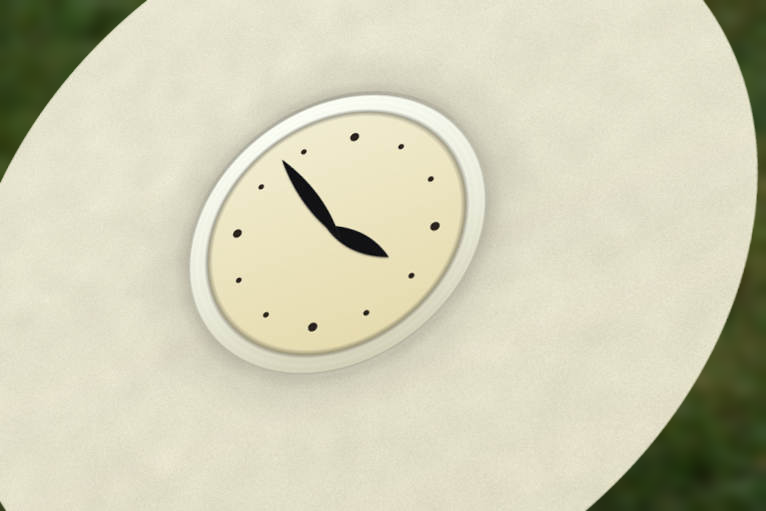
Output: {"hour": 3, "minute": 53}
